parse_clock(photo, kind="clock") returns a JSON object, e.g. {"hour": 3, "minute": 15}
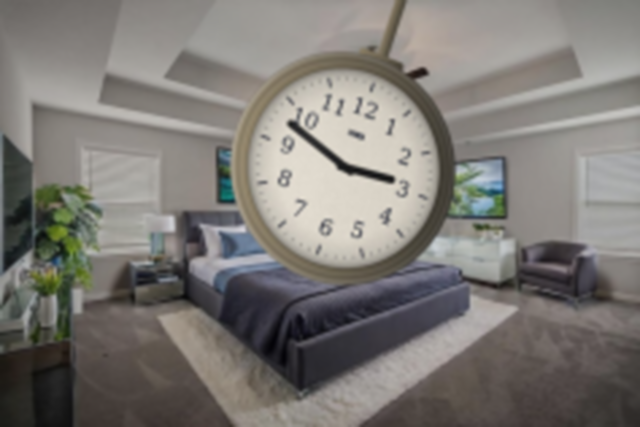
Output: {"hour": 2, "minute": 48}
